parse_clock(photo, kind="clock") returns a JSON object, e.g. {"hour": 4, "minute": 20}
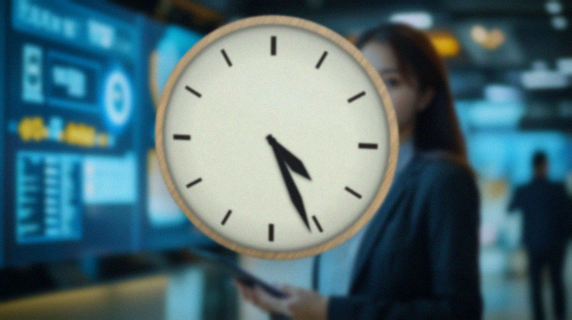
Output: {"hour": 4, "minute": 26}
